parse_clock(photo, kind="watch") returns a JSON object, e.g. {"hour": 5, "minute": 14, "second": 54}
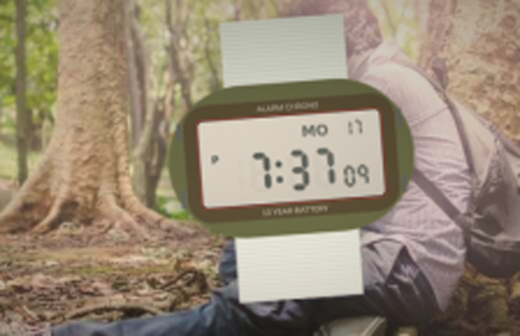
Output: {"hour": 7, "minute": 37, "second": 9}
